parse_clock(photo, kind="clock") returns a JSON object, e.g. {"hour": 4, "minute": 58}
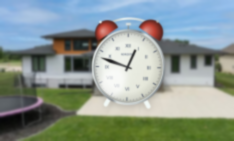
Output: {"hour": 12, "minute": 48}
